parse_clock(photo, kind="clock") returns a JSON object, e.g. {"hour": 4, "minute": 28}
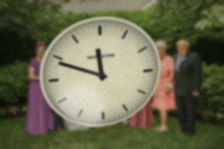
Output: {"hour": 11, "minute": 49}
